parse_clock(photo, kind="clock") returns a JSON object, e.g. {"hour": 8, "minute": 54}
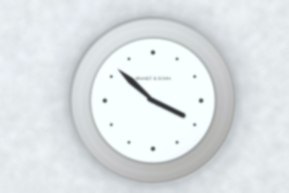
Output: {"hour": 3, "minute": 52}
